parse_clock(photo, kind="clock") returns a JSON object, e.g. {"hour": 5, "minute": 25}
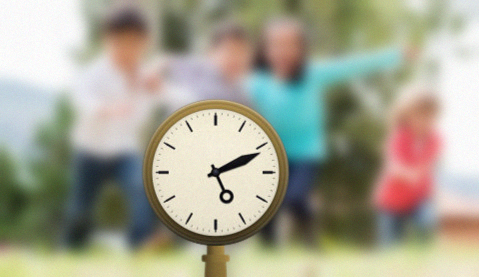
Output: {"hour": 5, "minute": 11}
